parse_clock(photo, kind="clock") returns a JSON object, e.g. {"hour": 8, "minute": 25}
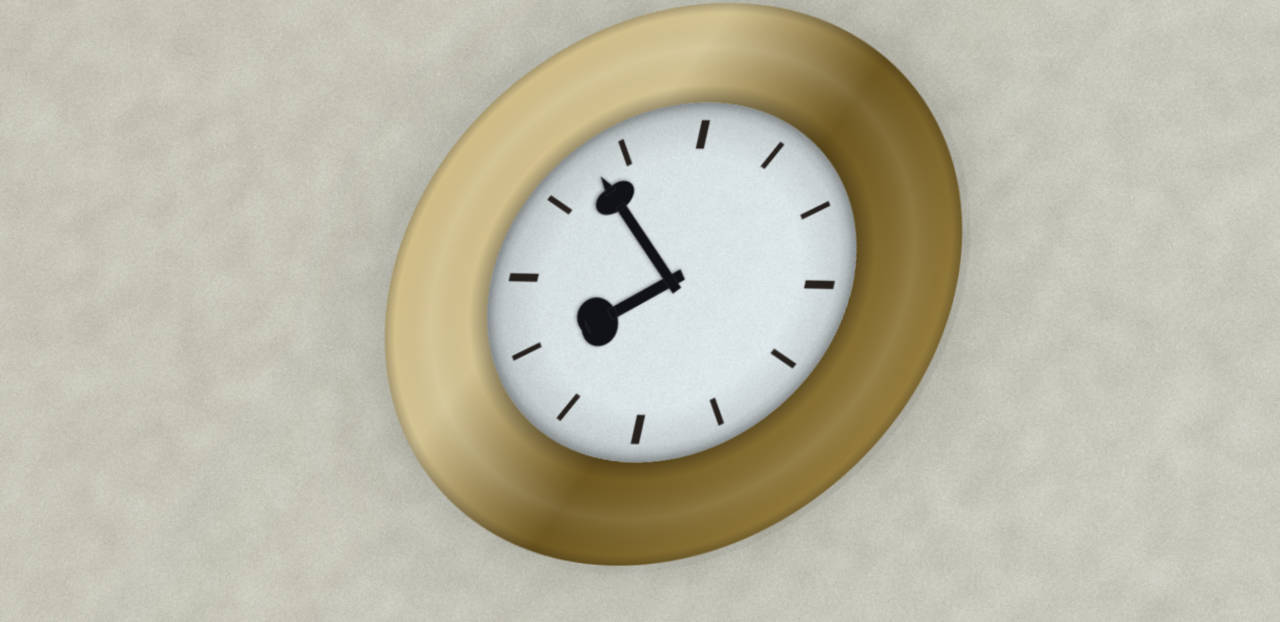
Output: {"hour": 7, "minute": 53}
